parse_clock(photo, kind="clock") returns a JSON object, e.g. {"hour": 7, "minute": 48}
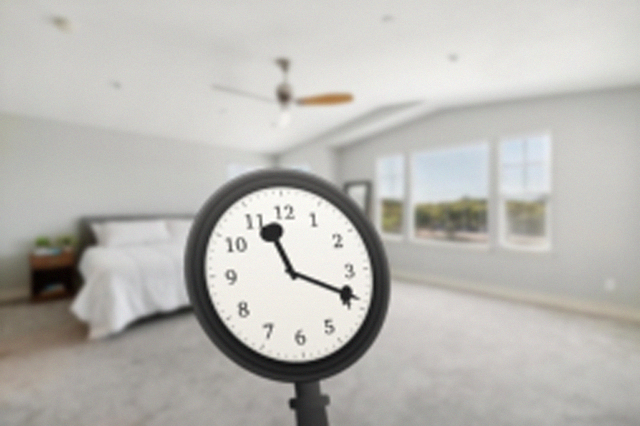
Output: {"hour": 11, "minute": 19}
